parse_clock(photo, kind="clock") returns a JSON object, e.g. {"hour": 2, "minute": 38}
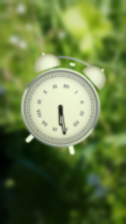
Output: {"hour": 5, "minute": 26}
